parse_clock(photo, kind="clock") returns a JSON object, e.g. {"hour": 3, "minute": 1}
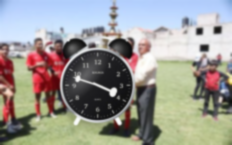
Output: {"hour": 3, "minute": 48}
